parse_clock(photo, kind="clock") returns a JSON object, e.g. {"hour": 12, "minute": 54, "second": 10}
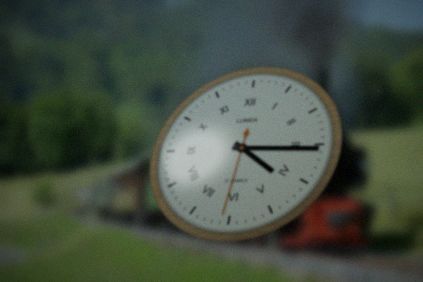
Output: {"hour": 4, "minute": 15, "second": 31}
